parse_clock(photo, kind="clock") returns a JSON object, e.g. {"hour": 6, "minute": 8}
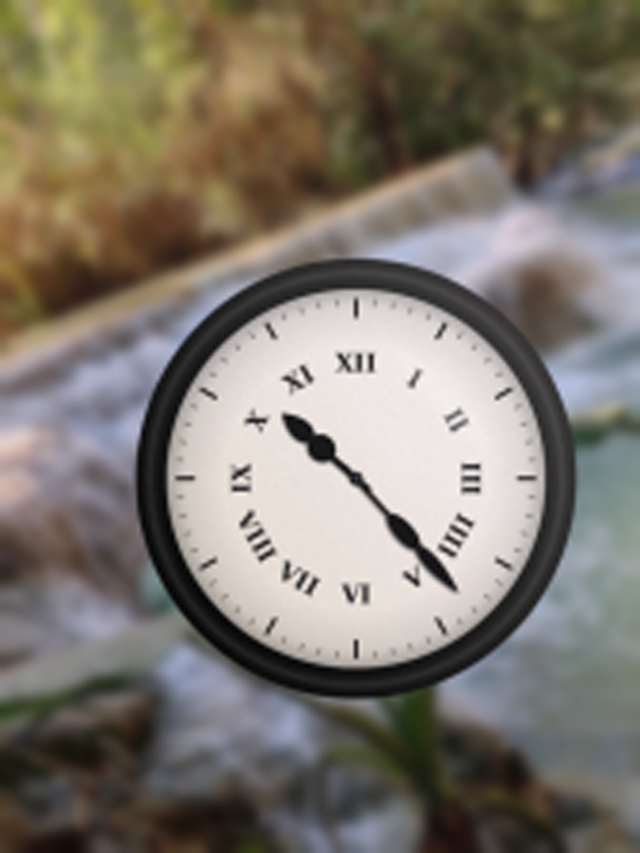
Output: {"hour": 10, "minute": 23}
